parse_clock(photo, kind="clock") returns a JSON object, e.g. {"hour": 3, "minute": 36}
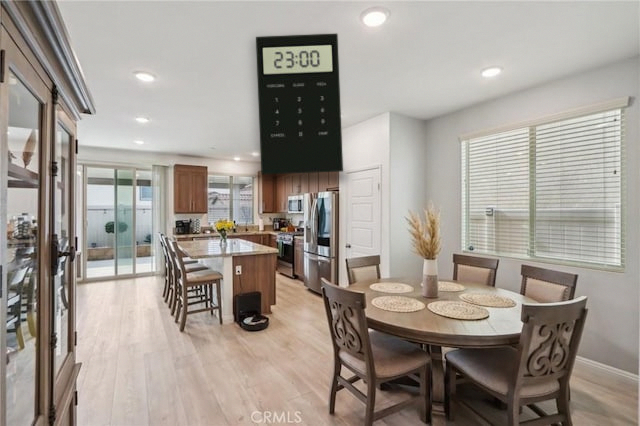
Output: {"hour": 23, "minute": 0}
